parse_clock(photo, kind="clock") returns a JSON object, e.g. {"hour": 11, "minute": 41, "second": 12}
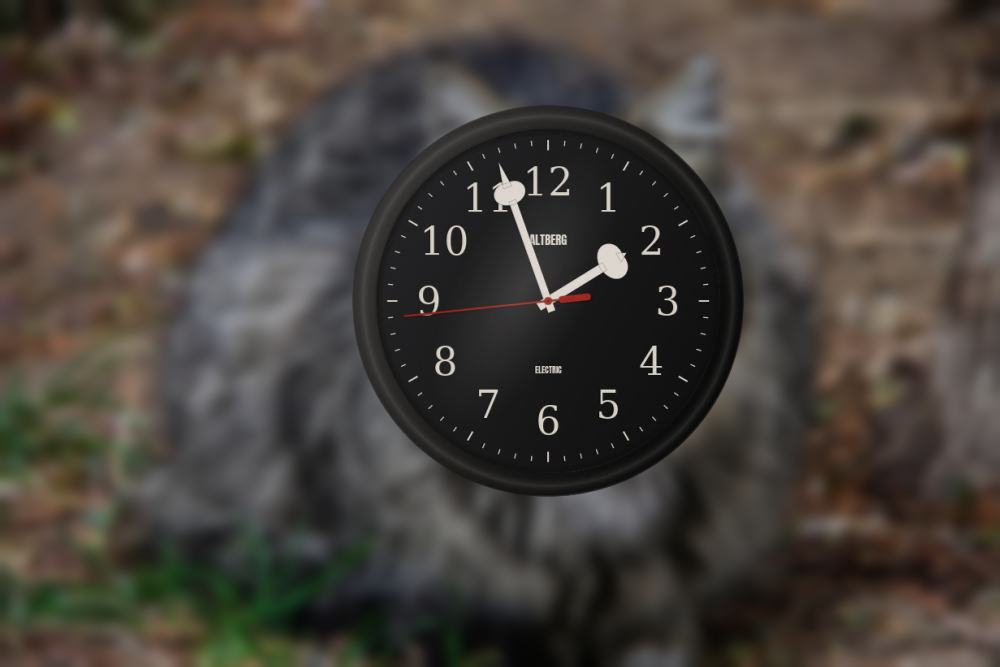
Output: {"hour": 1, "minute": 56, "second": 44}
